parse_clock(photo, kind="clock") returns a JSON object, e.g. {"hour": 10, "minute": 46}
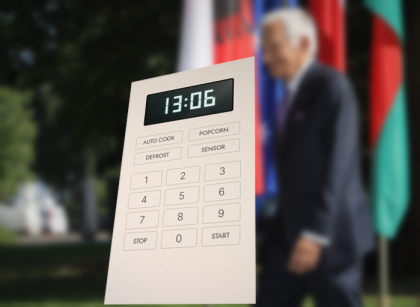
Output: {"hour": 13, "minute": 6}
